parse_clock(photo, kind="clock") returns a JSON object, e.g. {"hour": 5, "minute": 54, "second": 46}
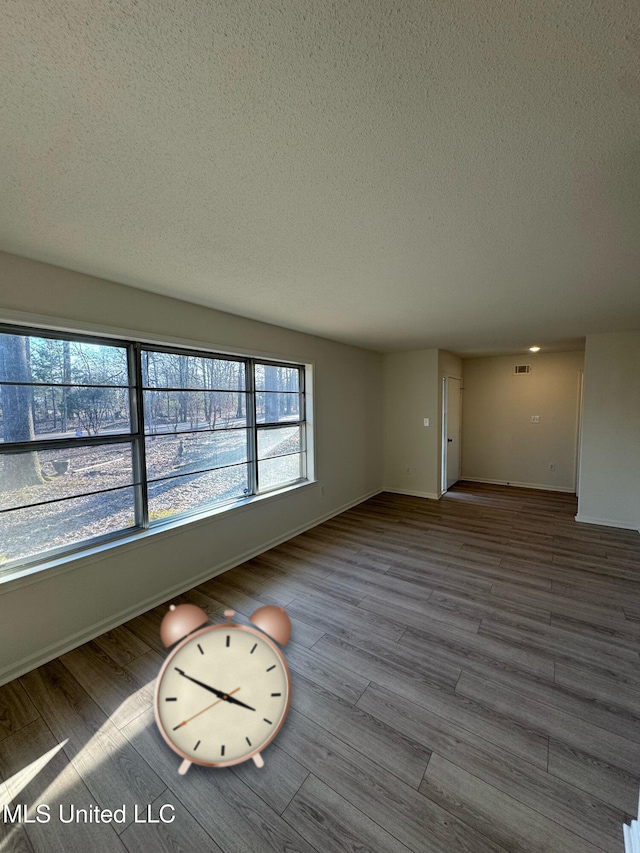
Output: {"hour": 3, "minute": 49, "second": 40}
